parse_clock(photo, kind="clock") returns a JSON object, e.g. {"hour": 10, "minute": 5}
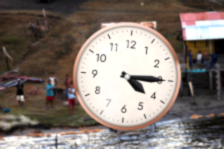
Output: {"hour": 4, "minute": 15}
